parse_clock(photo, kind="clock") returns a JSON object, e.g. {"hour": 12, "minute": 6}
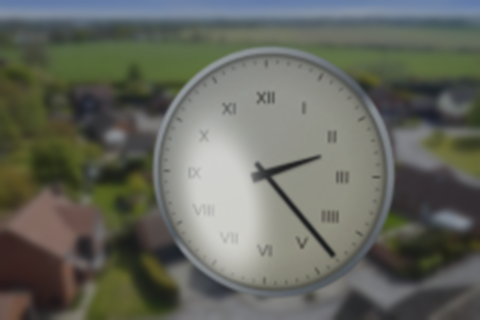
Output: {"hour": 2, "minute": 23}
